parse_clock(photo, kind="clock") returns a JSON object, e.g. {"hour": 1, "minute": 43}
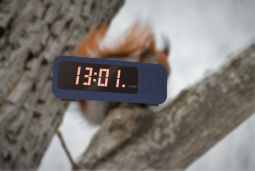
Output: {"hour": 13, "minute": 1}
